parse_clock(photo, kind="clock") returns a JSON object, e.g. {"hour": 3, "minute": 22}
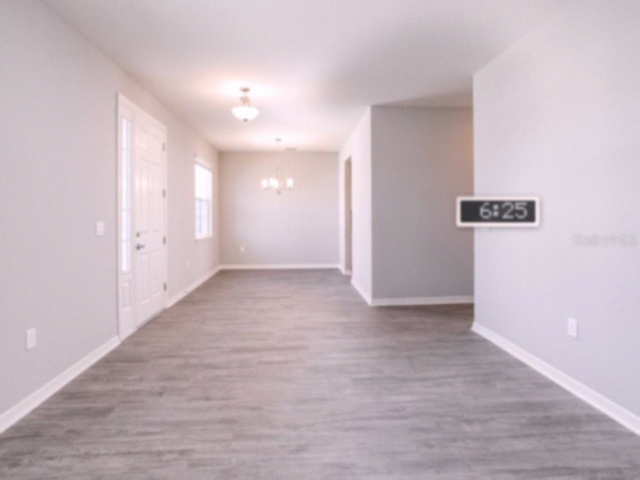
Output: {"hour": 6, "minute": 25}
